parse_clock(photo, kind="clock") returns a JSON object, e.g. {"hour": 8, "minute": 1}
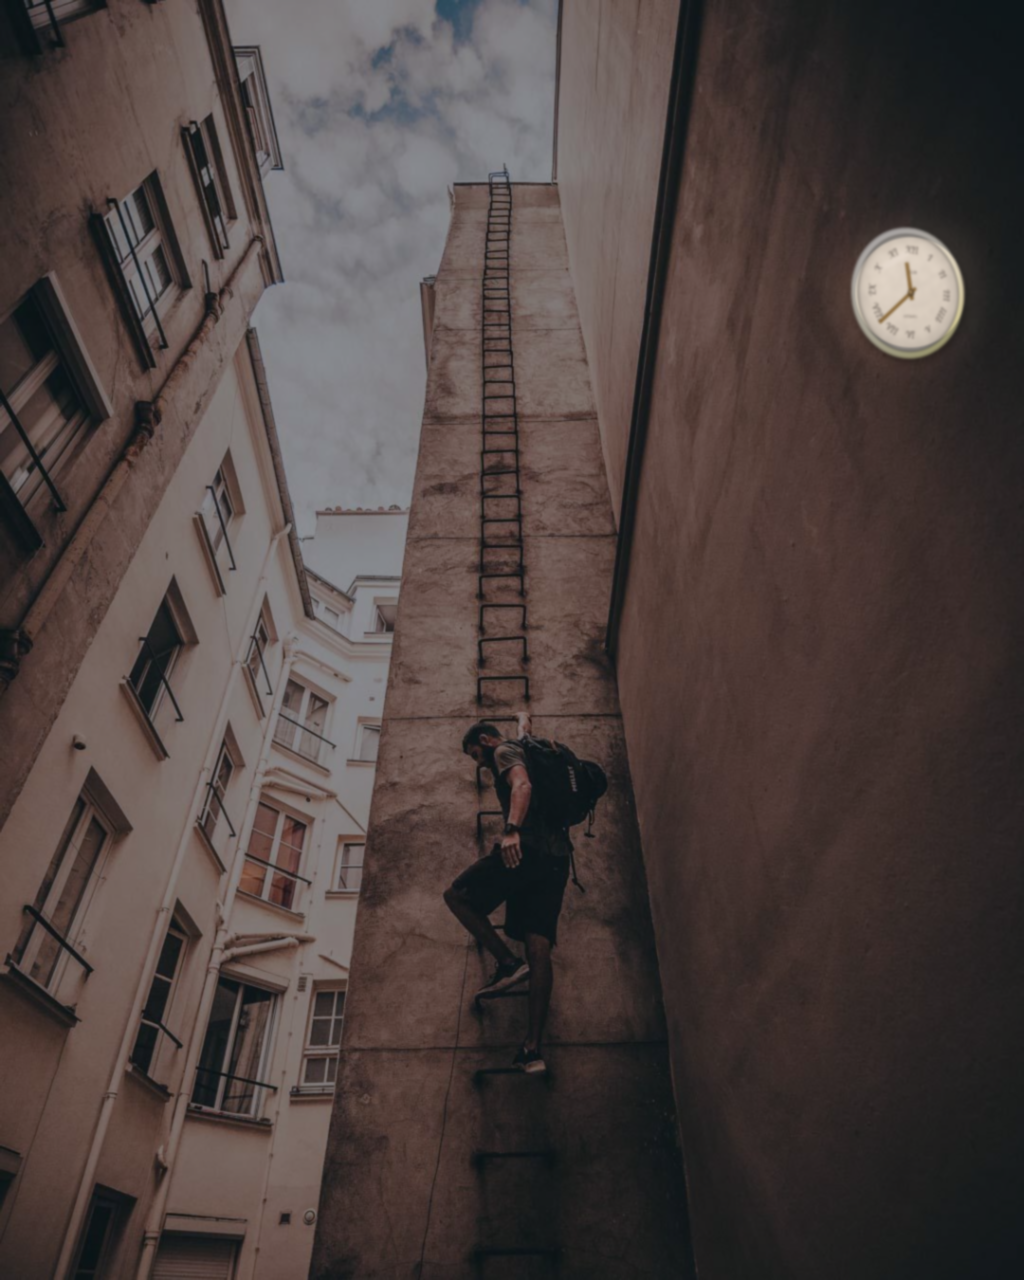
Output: {"hour": 11, "minute": 38}
